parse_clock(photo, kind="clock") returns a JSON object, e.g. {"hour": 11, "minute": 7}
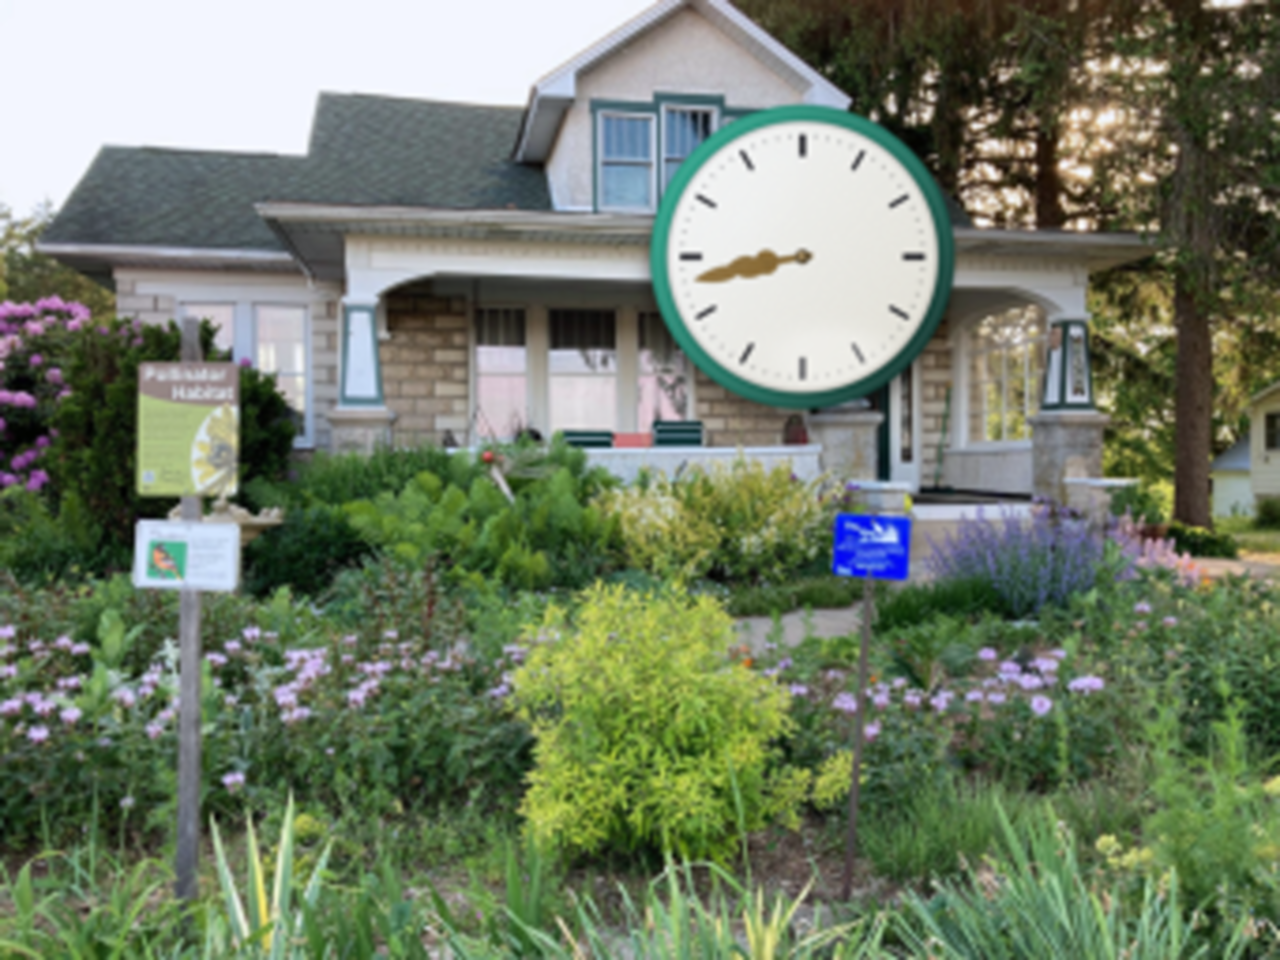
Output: {"hour": 8, "minute": 43}
